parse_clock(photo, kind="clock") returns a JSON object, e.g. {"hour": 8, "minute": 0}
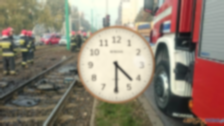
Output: {"hour": 4, "minute": 30}
